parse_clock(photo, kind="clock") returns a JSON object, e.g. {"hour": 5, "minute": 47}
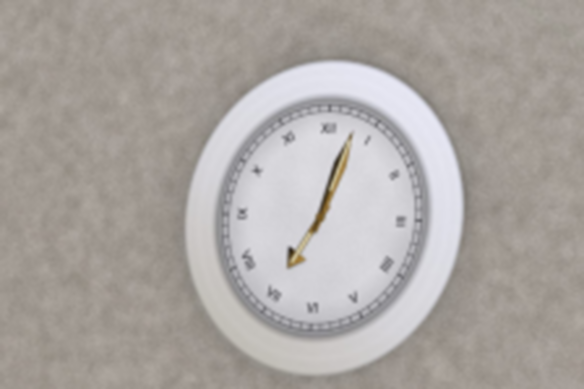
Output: {"hour": 7, "minute": 3}
